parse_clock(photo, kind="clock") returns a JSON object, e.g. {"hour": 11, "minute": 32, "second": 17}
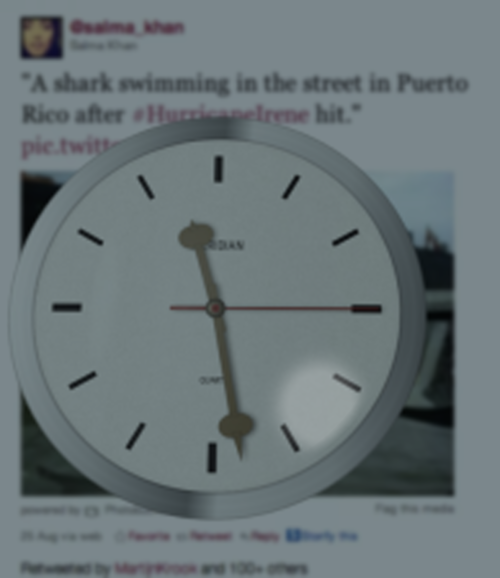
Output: {"hour": 11, "minute": 28, "second": 15}
